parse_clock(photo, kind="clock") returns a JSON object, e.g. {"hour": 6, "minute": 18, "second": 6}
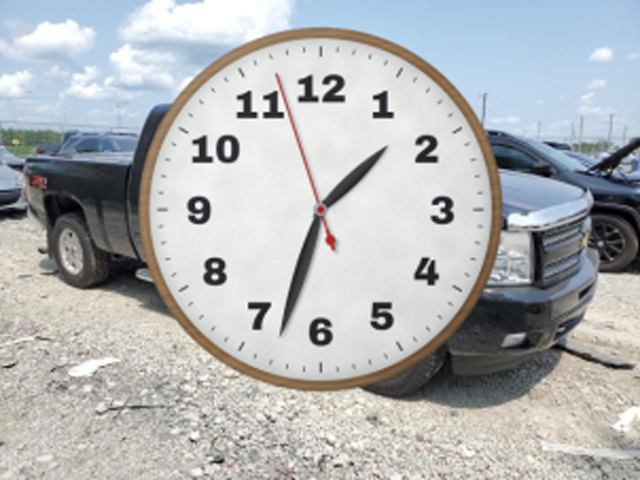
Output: {"hour": 1, "minute": 32, "second": 57}
